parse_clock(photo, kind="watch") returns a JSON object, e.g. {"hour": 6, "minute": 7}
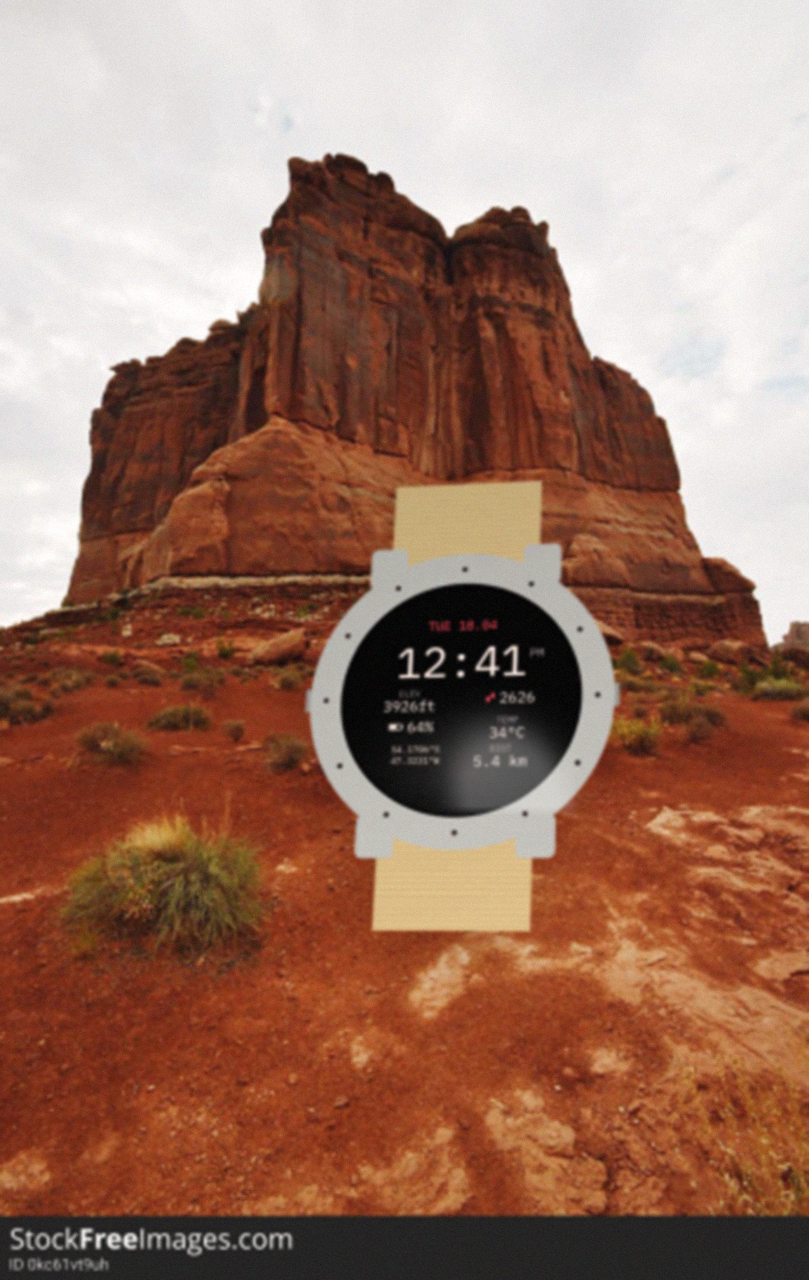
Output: {"hour": 12, "minute": 41}
